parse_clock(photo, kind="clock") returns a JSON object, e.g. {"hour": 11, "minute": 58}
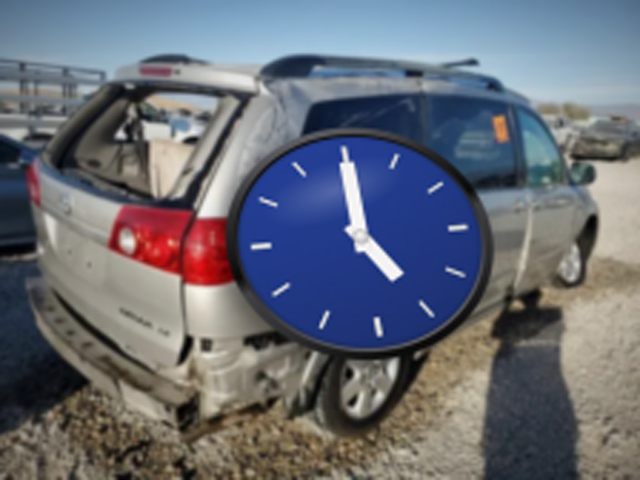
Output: {"hour": 5, "minute": 0}
